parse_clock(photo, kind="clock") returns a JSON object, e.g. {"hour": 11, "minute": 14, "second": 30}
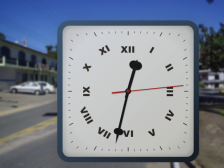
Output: {"hour": 12, "minute": 32, "second": 14}
